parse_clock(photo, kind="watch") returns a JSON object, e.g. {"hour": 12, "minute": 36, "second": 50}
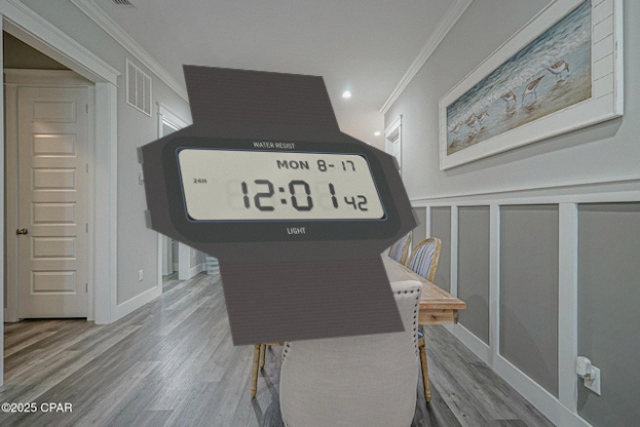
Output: {"hour": 12, "minute": 1, "second": 42}
